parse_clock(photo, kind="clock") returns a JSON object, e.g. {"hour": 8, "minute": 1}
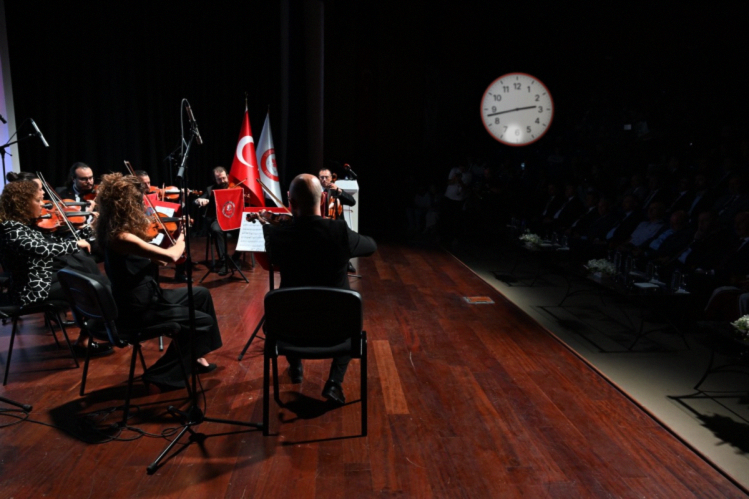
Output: {"hour": 2, "minute": 43}
